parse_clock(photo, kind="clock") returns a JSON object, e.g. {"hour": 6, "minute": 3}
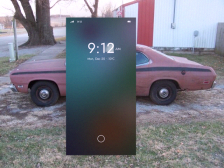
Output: {"hour": 9, "minute": 12}
